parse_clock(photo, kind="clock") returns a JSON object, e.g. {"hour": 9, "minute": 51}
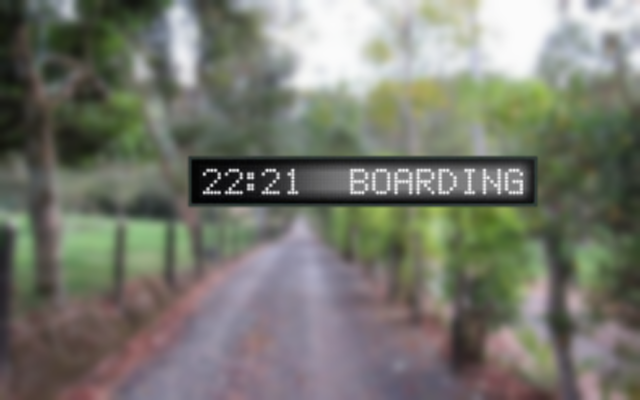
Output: {"hour": 22, "minute": 21}
